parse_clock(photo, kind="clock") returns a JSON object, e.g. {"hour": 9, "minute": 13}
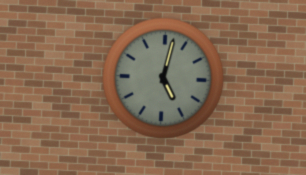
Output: {"hour": 5, "minute": 2}
